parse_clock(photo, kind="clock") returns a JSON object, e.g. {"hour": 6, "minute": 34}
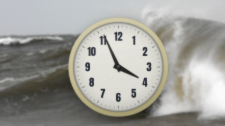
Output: {"hour": 3, "minute": 56}
